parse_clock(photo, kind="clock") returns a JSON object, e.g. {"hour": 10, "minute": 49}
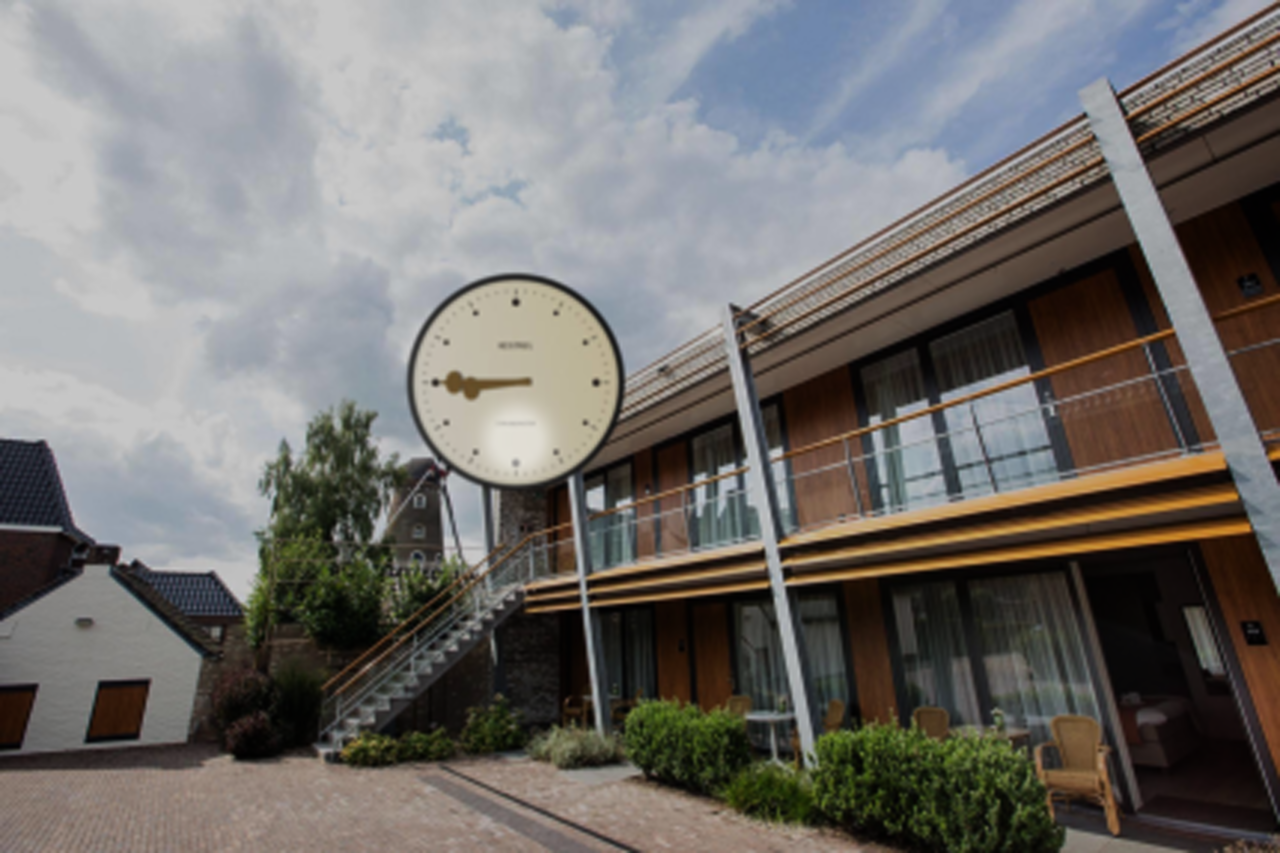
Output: {"hour": 8, "minute": 45}
